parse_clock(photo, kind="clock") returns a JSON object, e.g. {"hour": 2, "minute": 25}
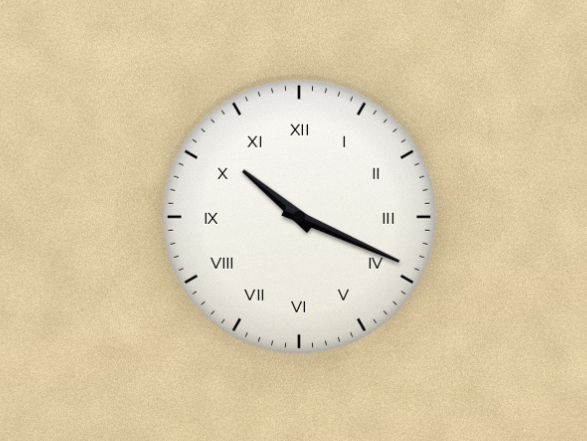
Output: {"hour": 10, "minute": 19}
